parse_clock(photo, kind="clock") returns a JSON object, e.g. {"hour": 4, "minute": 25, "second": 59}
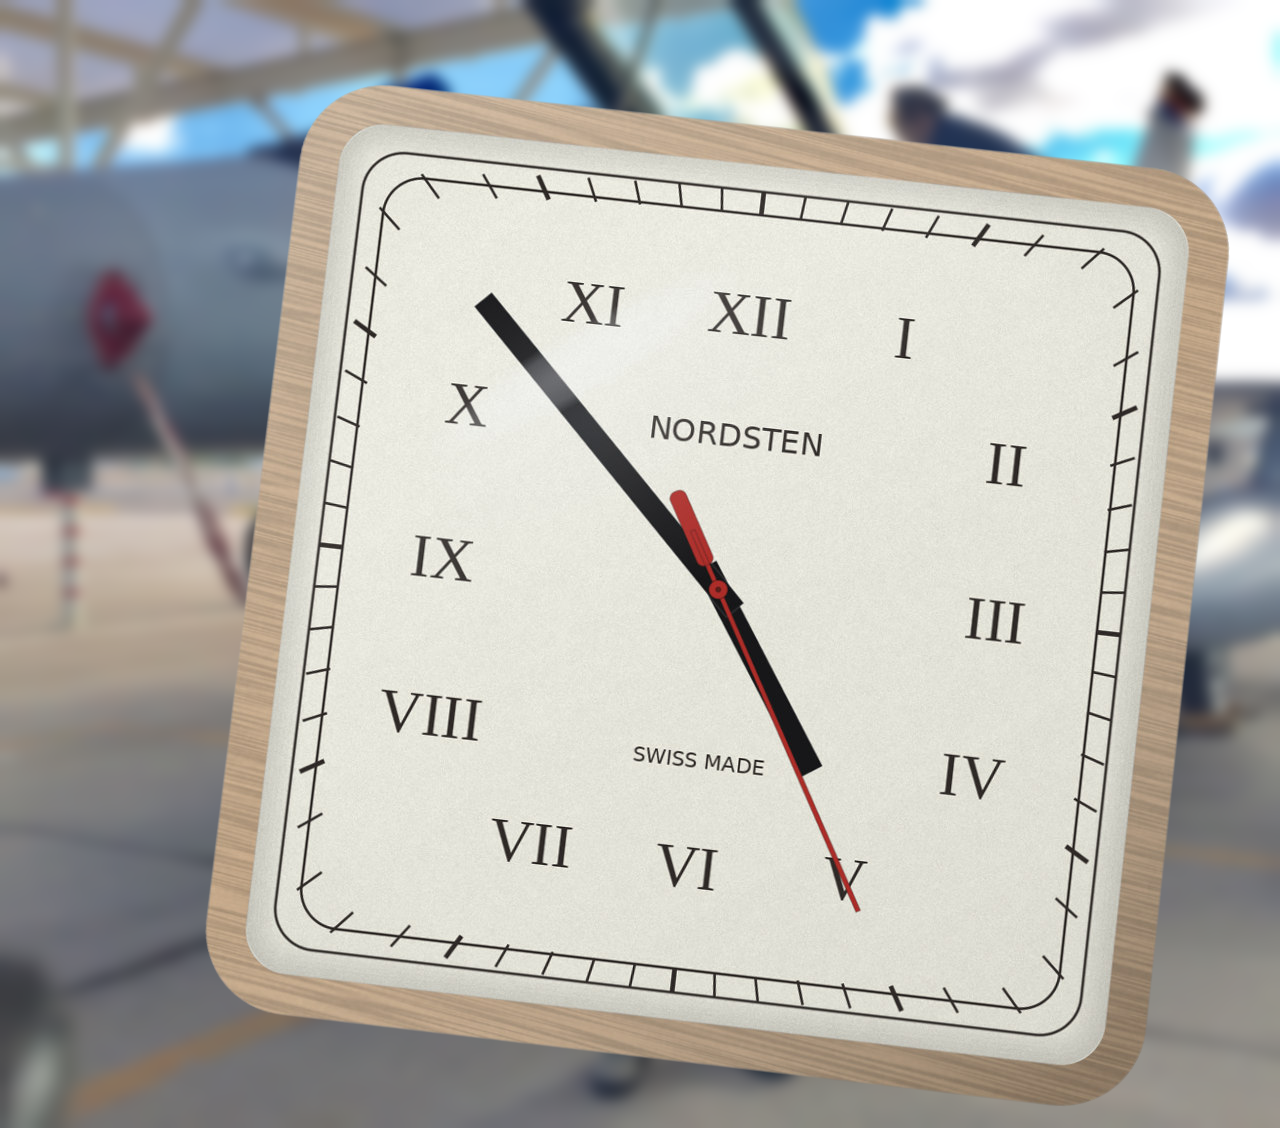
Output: {"hour": 4, "minute": 52, "second": 25}
